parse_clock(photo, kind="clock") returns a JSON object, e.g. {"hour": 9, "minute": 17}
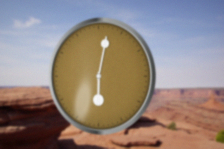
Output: {"hour": 6, "minute": 2}
